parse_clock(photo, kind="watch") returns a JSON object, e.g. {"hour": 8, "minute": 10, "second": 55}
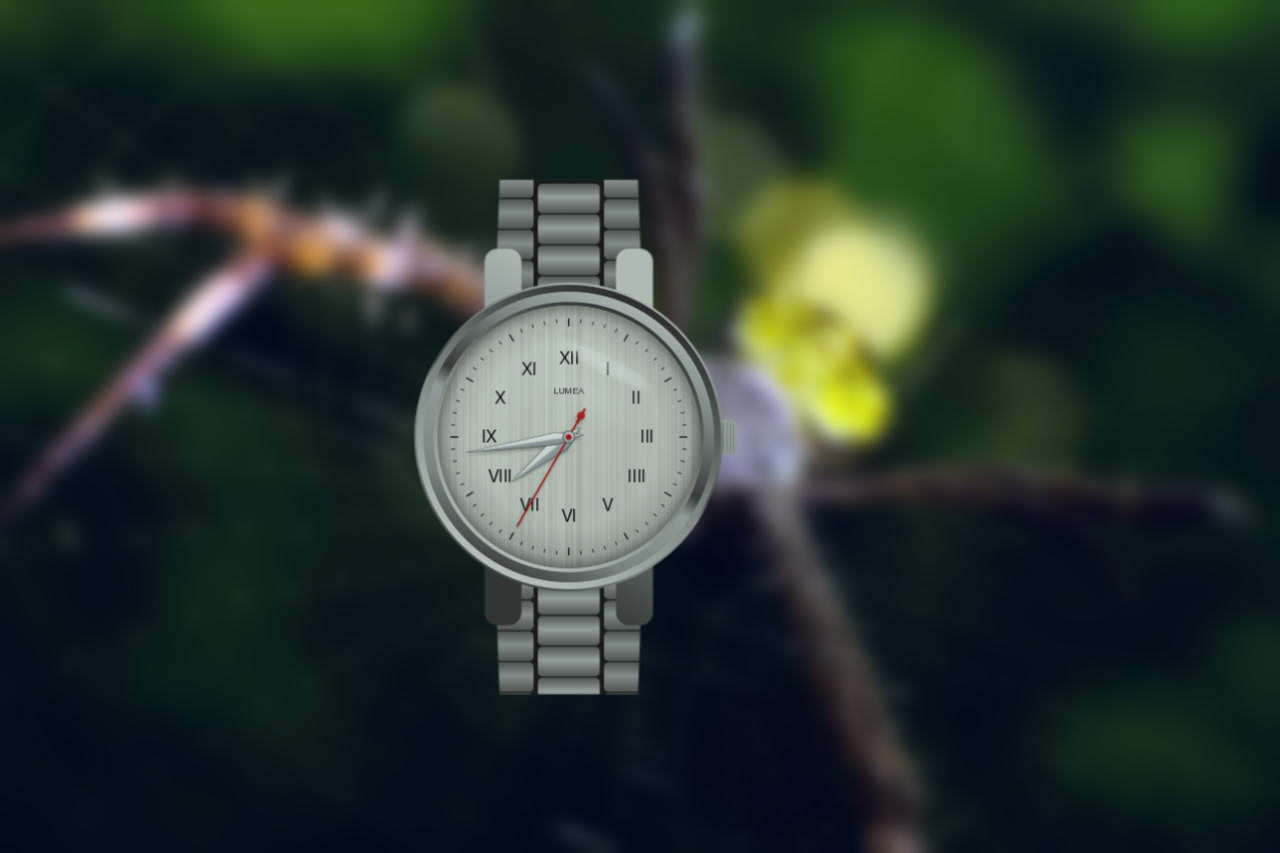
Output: {"hour": 7, "minute": 43, "second": 35}
